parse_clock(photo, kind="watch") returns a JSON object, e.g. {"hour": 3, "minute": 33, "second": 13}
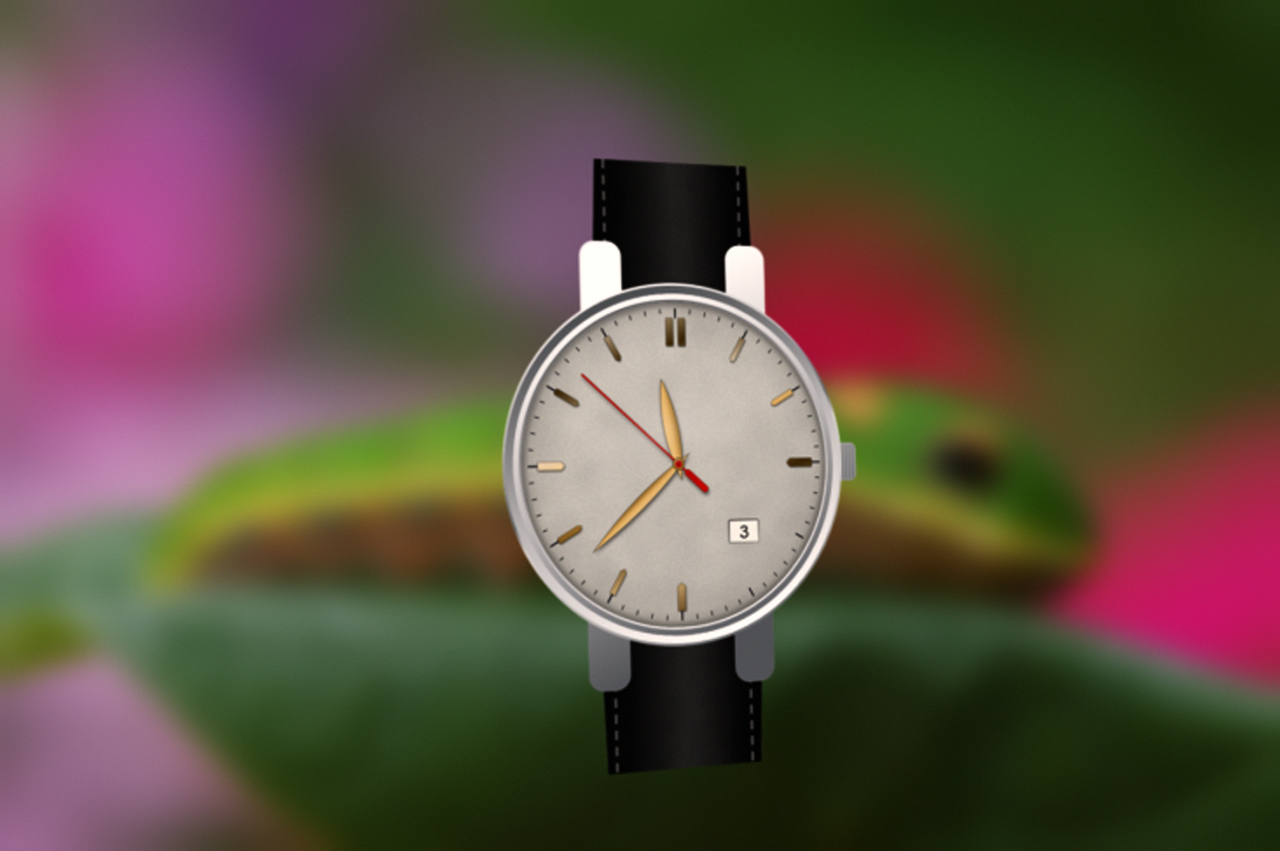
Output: {"hour": 11, "minute": 37, "second": 52}
